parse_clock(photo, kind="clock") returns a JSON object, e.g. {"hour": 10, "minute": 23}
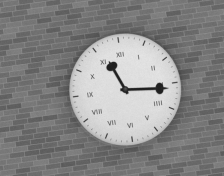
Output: {"hour": 11, "minute": 16}
